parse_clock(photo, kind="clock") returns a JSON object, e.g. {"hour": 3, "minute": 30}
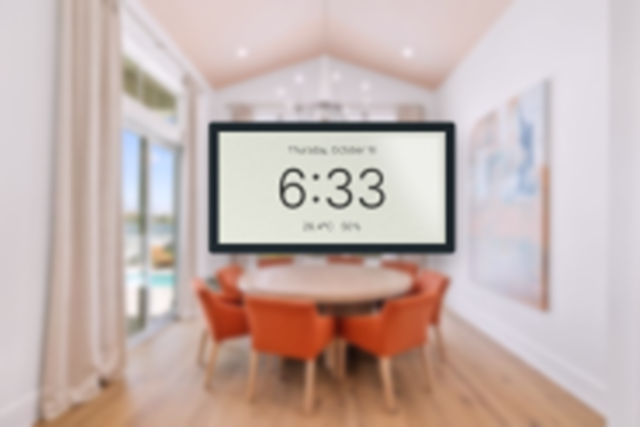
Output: {"hour": 6, "minute": 33}
